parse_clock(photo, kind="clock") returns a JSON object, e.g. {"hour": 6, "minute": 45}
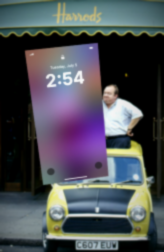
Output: {"hour": 2, "minute": 54}
